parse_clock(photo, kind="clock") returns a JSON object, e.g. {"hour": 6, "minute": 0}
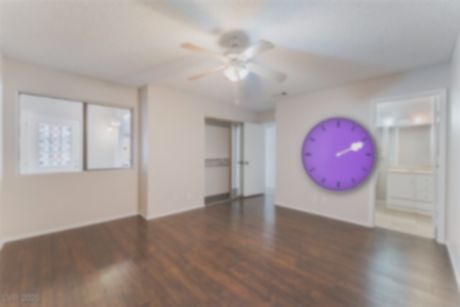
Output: {"hour": 2, "minute": 11}
